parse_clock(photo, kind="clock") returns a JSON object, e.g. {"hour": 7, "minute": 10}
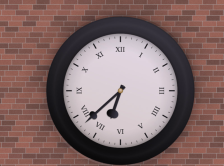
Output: {"hour": 6, "minute": 38}
